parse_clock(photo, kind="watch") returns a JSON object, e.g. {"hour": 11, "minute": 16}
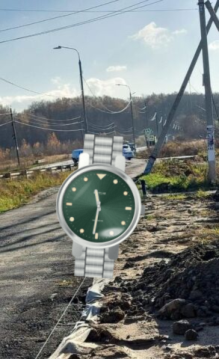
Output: {"hour": 11, "minute": 31}
